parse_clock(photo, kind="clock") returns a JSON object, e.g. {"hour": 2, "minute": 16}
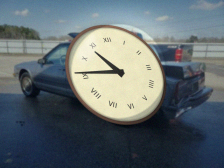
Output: {"hour": 10, "minute": 46}
